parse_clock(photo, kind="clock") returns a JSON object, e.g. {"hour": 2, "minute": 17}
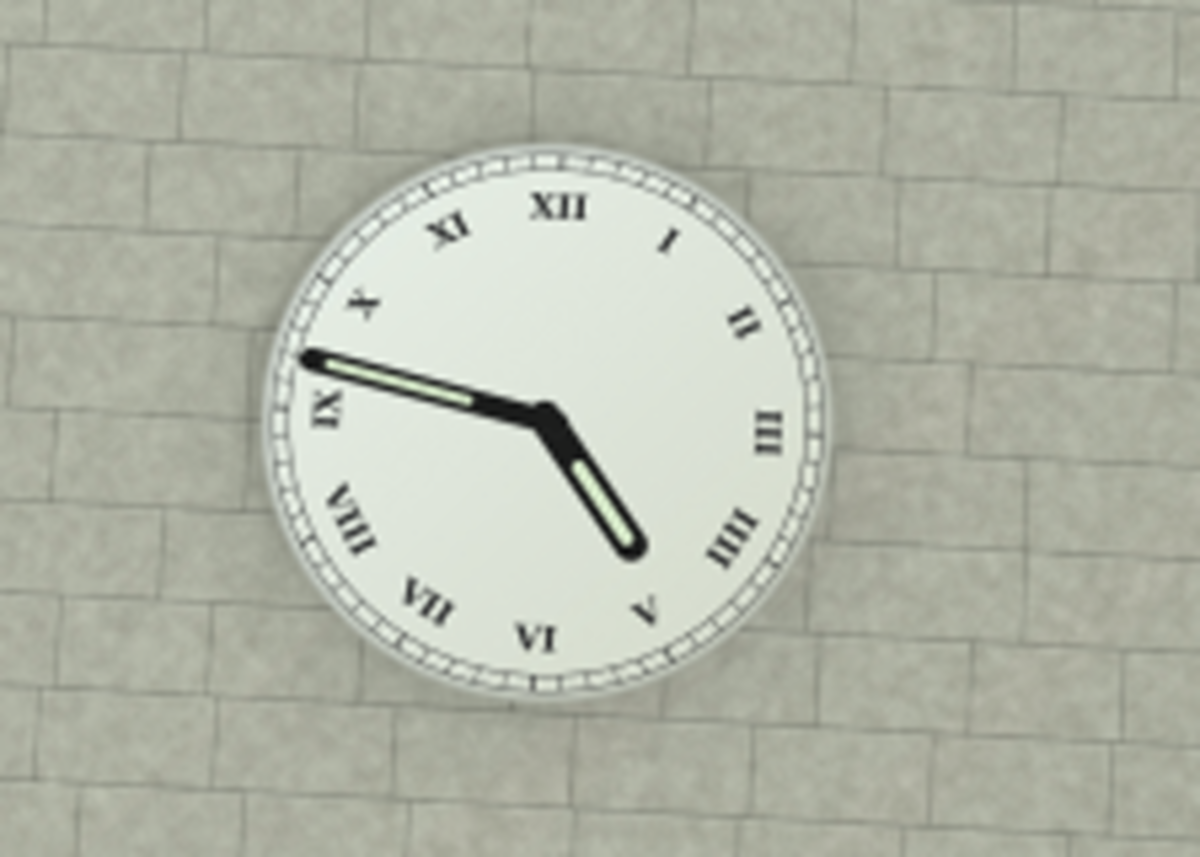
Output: {"hour": 4, "minute": 47}
